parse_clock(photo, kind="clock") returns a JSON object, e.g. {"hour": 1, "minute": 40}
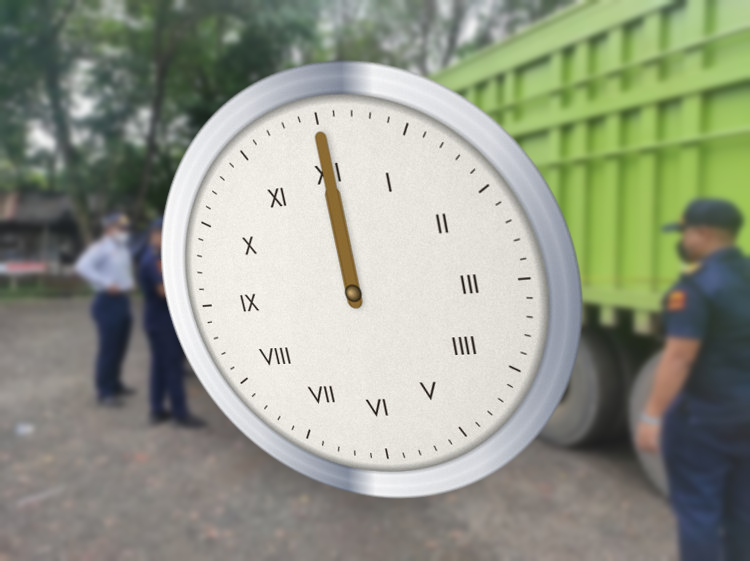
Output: {"hour": 12, "minute": 0}
